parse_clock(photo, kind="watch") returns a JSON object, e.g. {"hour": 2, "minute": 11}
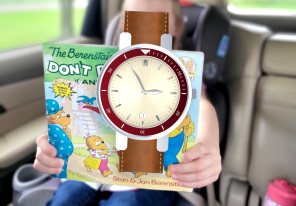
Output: {"hour": 2, "minute": 55}
